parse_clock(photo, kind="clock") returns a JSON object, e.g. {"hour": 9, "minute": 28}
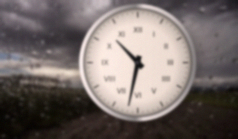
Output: {"hour": 10, "minute": 32}
